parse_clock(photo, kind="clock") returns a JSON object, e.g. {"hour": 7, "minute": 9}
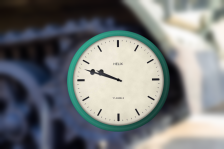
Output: {"hour": 9, "minute": 48}
